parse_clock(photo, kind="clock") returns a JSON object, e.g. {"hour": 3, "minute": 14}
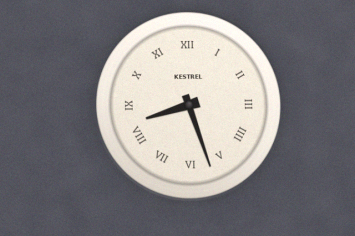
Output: {"hour": 8, "minute": 27}
